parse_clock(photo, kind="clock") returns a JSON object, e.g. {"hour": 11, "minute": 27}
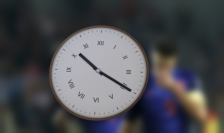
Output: {"hour": 10, "minute": 20}
